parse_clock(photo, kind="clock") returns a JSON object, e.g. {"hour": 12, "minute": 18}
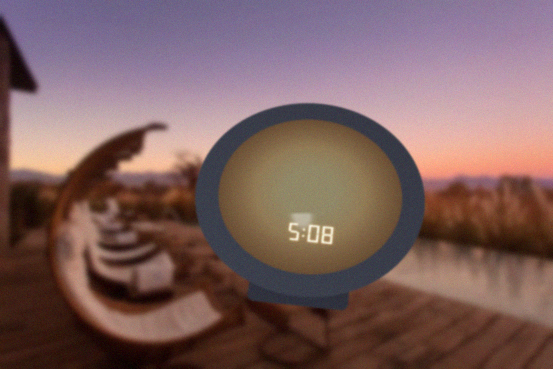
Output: {"hour": 5, "minute": 8}
